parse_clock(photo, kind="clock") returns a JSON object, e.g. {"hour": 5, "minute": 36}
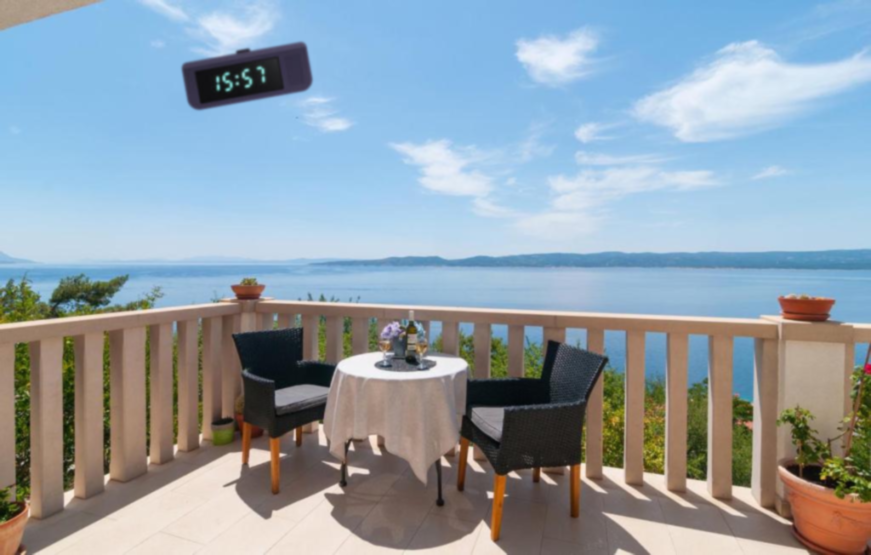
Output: {"hour": 15, "minute": 57}
